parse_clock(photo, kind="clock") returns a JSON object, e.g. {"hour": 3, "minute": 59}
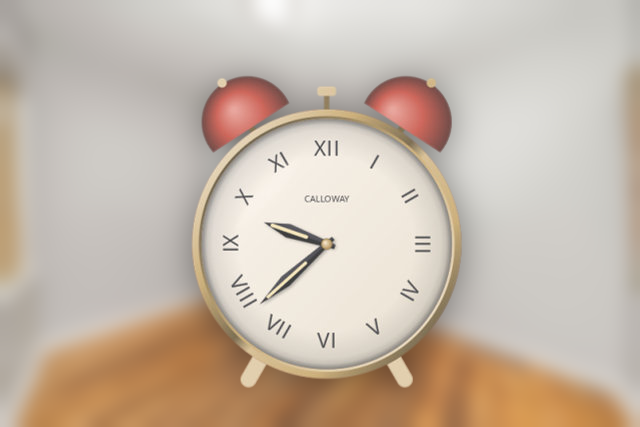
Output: {"hour": 9, "minute": 38}
